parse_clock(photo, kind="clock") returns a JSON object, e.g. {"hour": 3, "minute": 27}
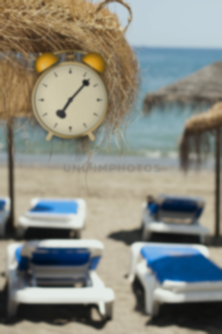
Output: {"hour": 7, "minute": 7}
